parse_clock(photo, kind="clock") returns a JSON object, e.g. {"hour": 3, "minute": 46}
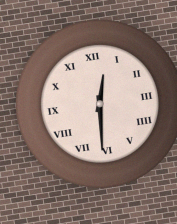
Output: {"hour": 12, "minute": 31}
